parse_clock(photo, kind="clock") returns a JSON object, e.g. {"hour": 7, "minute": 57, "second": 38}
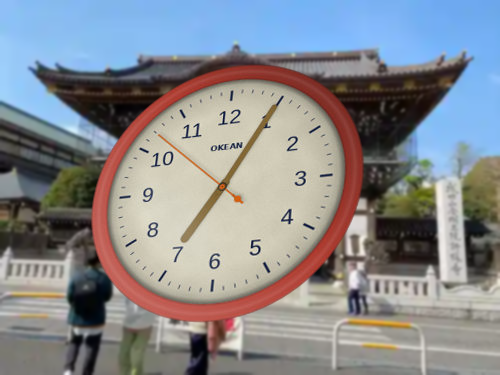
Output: {"hour": 7, "minute": 4, "second": 52}
